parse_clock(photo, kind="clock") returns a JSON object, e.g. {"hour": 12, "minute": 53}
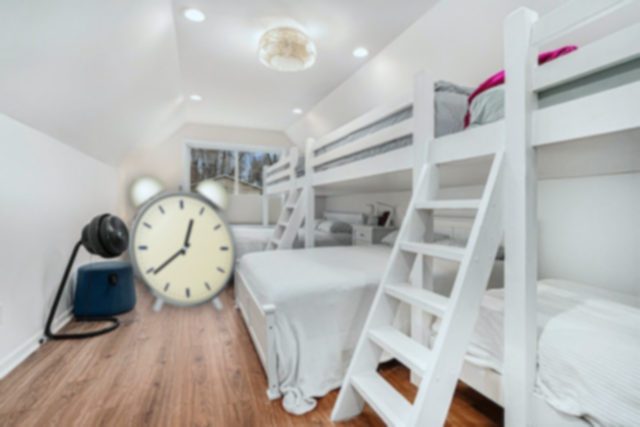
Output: {"hour": 12, "minute": 39}
